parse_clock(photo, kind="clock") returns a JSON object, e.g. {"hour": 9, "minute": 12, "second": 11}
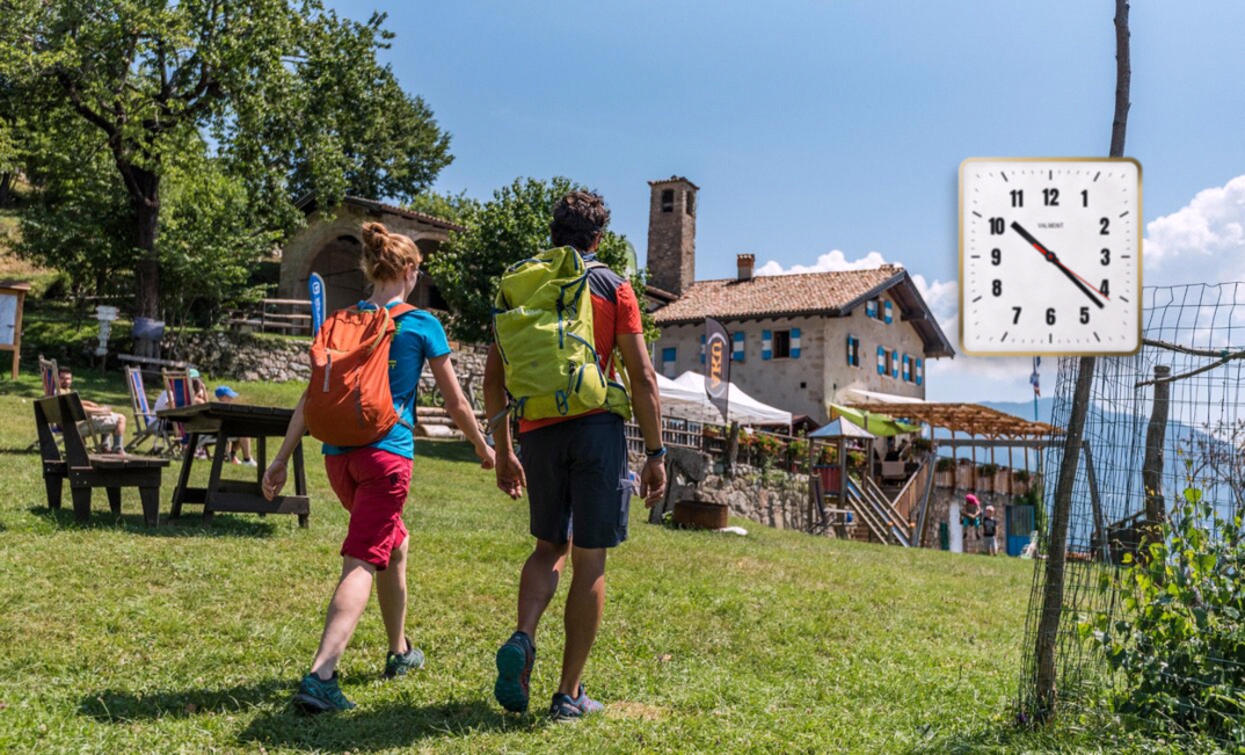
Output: {"hour": 10, "minute": 22, "second": 21}
